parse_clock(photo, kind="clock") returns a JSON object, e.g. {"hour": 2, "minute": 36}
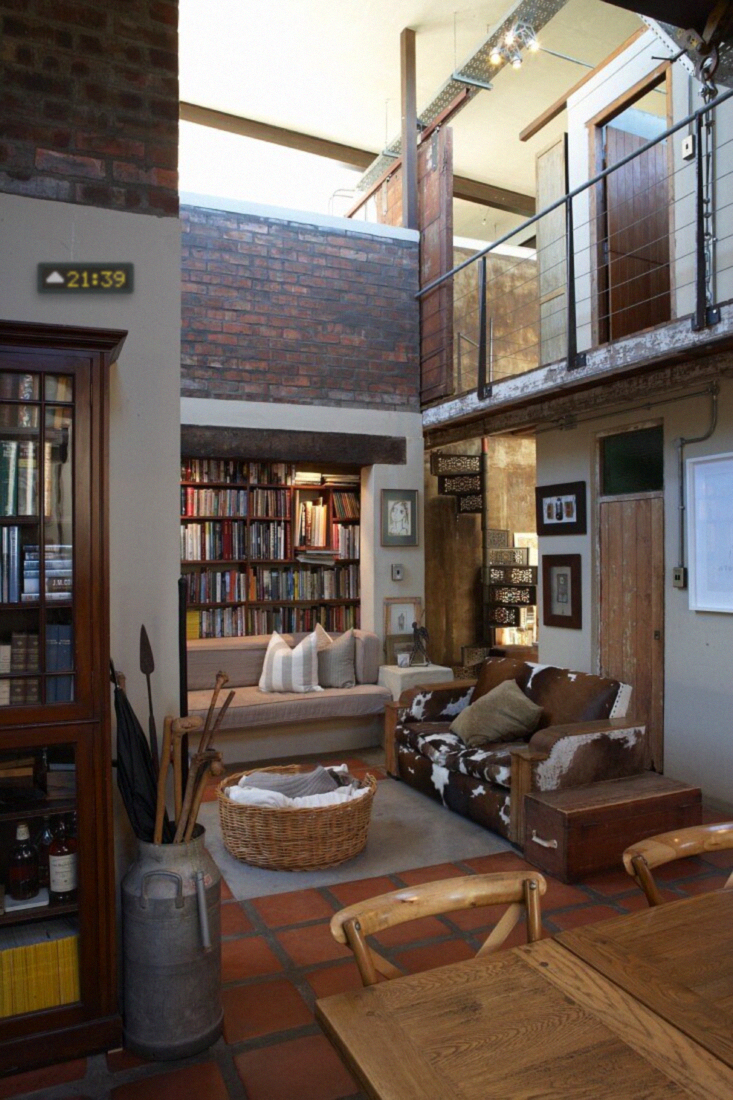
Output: {"hour": 21, "minute": 39}
